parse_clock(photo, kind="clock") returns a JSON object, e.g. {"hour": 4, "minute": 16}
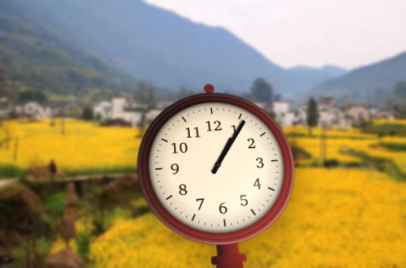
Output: {"hour": 1, "minute": 6}
